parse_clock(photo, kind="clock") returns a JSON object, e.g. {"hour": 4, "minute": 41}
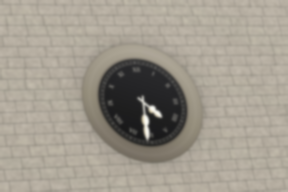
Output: {"hour": 4, "minute": 31}
